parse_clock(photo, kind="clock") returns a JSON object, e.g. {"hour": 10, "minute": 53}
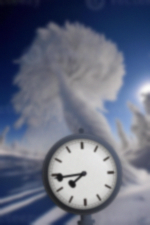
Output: {"hour": 7, "minute": 44}
